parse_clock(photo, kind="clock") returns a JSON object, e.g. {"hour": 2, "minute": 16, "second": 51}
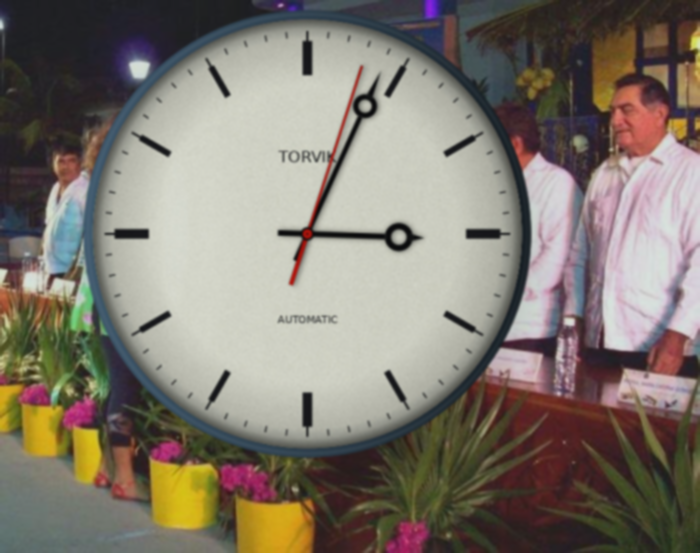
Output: {"hour": 3, "minute": 4, "second": 3}
